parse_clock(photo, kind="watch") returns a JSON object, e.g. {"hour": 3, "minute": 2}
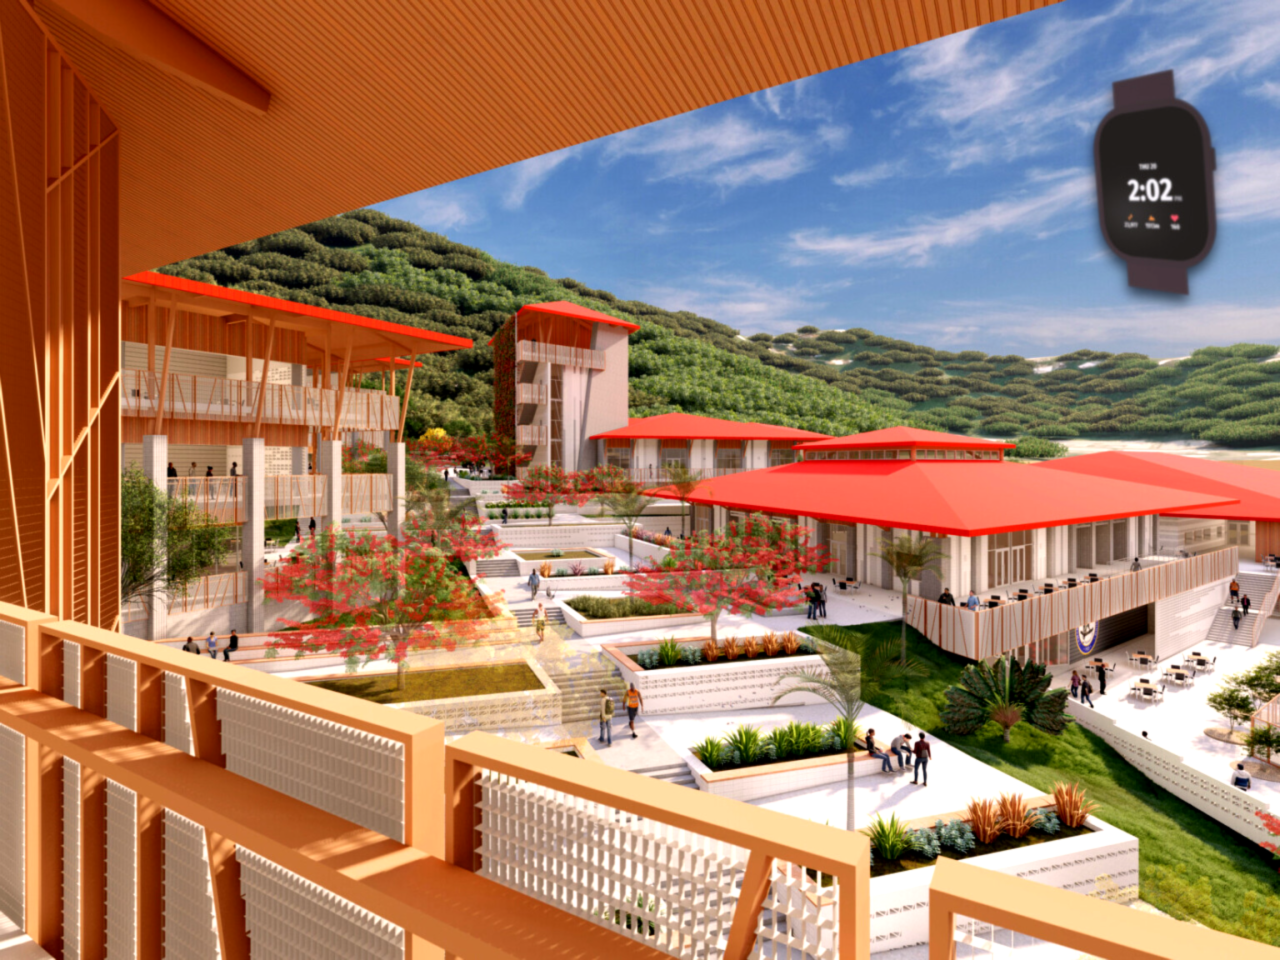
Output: {"hour": 2, "minute": 2}
